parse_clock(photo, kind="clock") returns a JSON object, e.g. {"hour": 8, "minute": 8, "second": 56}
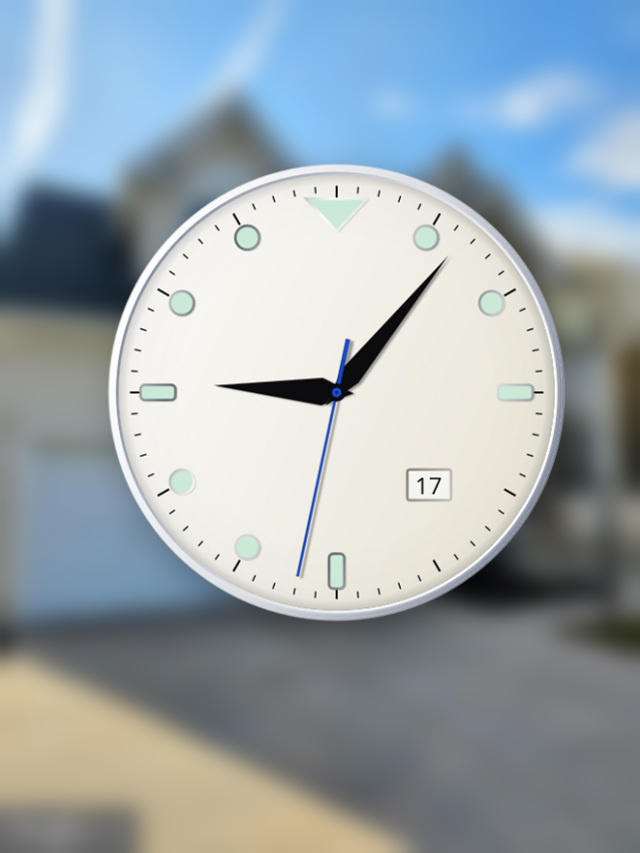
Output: {"hour": 9, "minute": 6, "second": 32}
